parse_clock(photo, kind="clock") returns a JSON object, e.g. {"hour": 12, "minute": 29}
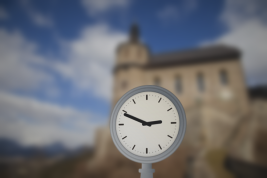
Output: {"hour": 2, "minute": 49}
